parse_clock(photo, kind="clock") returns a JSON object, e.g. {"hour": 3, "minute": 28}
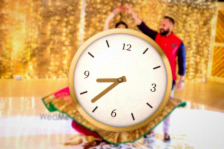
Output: {"hour": 8, "minute": 37}
